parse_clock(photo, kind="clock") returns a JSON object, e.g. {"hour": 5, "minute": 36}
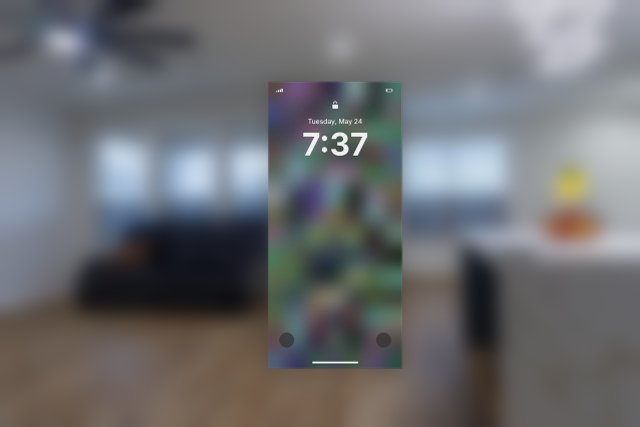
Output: {"hour": 7, "minute": 37}
